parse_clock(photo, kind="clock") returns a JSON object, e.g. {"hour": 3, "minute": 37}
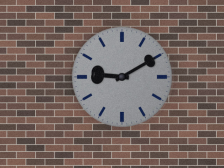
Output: {"hour": 9, "minute": 10}
